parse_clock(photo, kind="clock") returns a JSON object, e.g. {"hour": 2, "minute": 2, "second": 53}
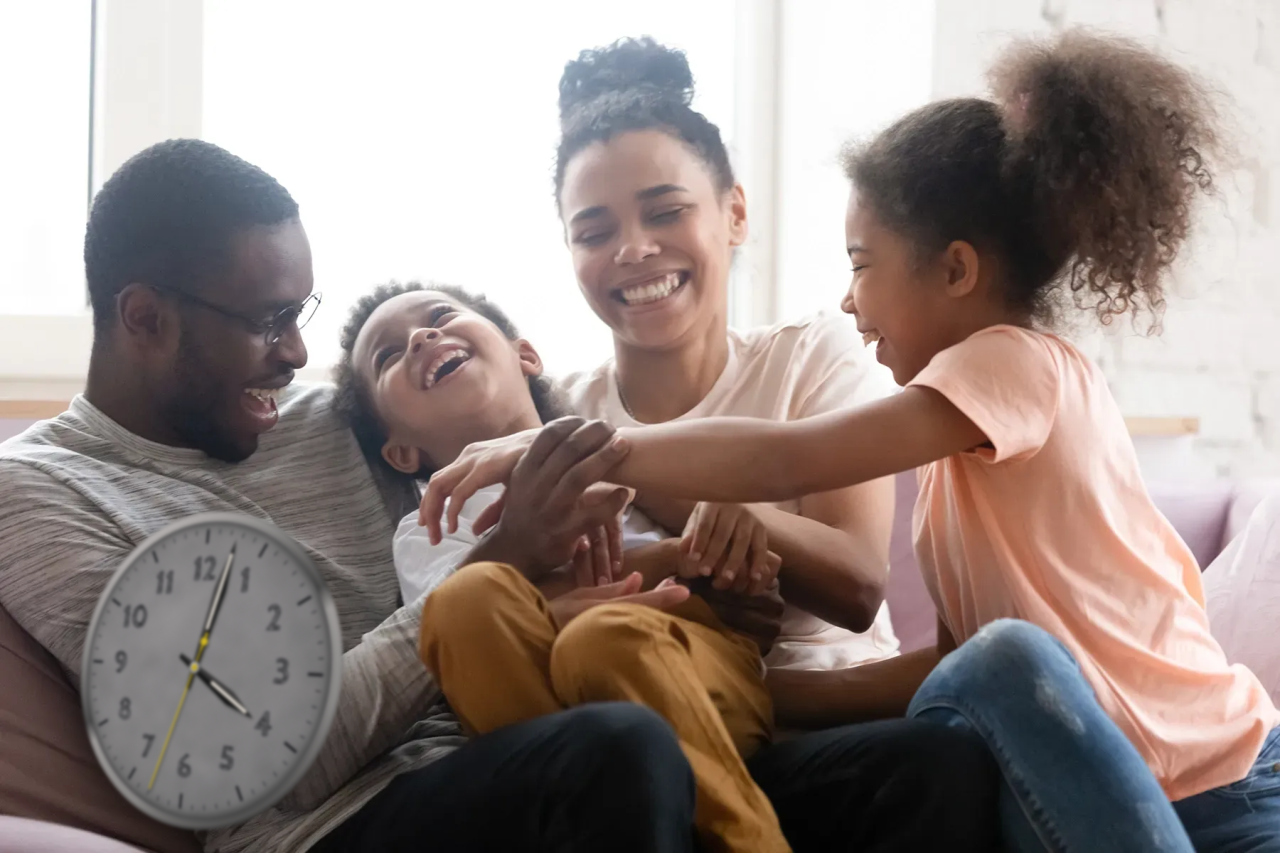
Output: {"hour": 4, "minute": 2, "second": 33}
